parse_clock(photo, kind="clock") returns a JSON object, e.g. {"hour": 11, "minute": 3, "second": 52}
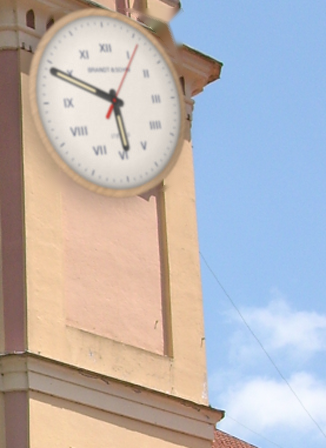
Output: {"hour": 5, "minute": 49, "second": 6}
